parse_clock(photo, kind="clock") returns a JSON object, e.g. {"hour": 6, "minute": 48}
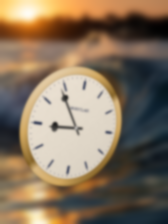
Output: {"hour": 8, "minute": 54}
